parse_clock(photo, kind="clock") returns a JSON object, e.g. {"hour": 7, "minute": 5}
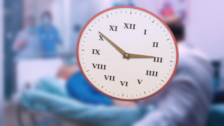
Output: {"hour": 2, "minute": 51}
